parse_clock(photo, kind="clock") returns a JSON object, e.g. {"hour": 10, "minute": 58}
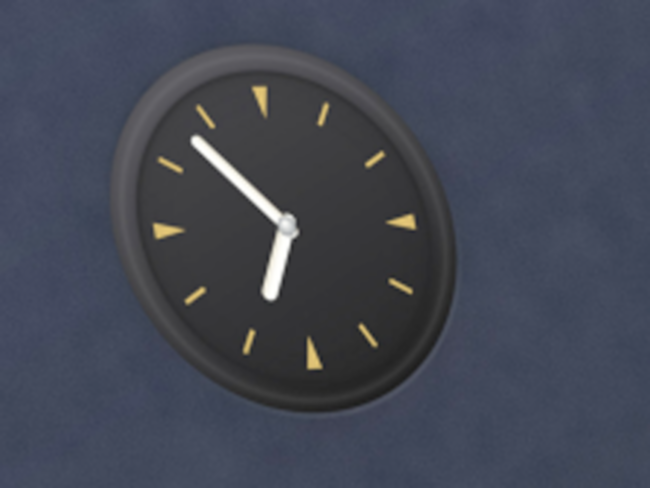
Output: {"hour": 6, "minute": 53}
